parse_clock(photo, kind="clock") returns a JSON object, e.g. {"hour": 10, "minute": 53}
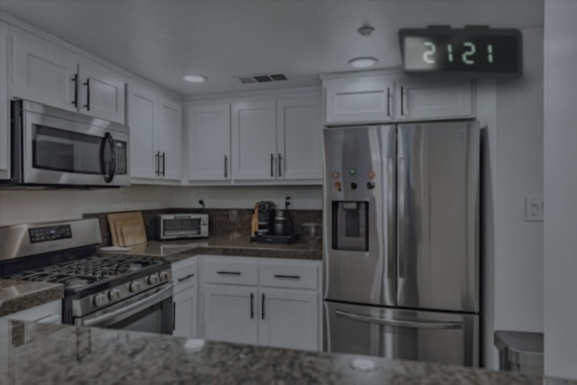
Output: {"hour": 21, "minute": 21}
